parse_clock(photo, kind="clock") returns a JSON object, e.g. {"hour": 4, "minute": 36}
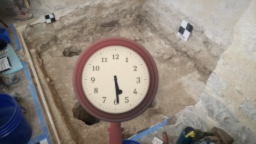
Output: {"hour": 5, "minute": 29}
